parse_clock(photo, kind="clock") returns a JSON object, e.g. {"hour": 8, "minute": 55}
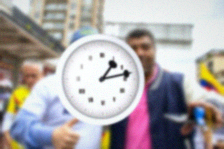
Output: {"hour": 1, "minute": 13}
